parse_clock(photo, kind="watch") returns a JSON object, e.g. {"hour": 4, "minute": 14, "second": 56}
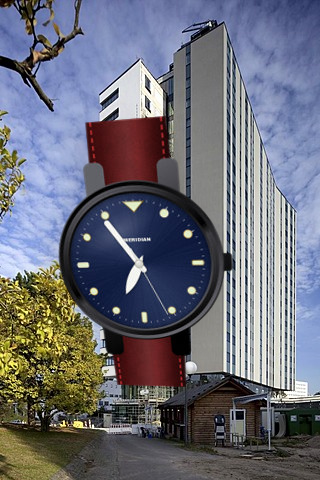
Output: {"hour": 6, "minute": 54, "second": 26}
